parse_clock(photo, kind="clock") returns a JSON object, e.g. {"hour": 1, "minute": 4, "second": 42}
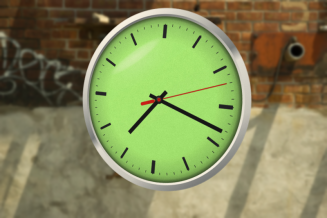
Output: {"hour": 7, "minute": 18, "second": 12}
